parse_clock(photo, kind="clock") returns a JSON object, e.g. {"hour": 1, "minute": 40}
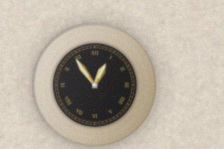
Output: {"hour": 12, "minute": 54}
